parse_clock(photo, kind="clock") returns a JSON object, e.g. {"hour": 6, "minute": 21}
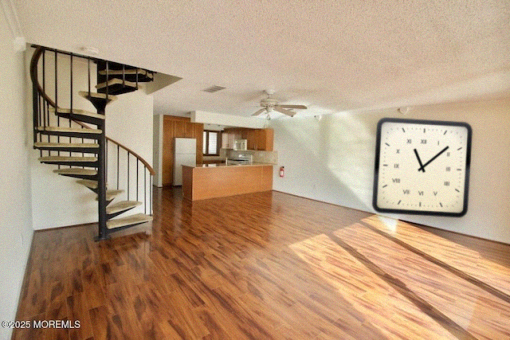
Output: {"hour": 11, "minute": 8}
